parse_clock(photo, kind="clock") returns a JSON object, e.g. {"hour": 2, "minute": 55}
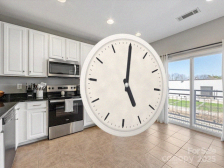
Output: {"hour": 5, "minute": 0}
